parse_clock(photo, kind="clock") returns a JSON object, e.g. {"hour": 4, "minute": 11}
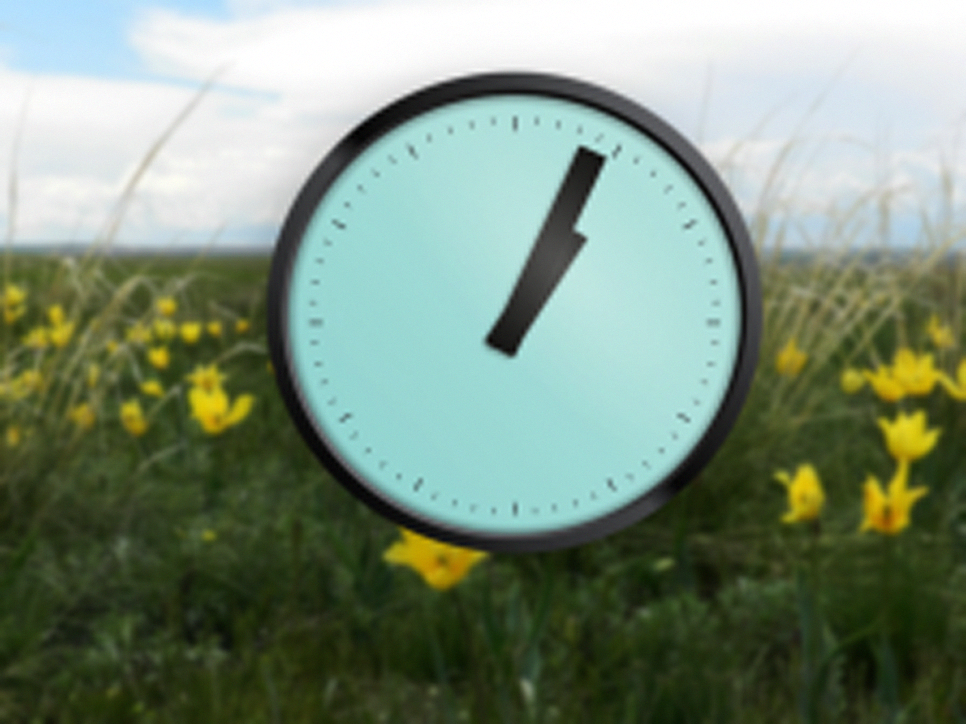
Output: {"hour": 1, "minute": 4}
